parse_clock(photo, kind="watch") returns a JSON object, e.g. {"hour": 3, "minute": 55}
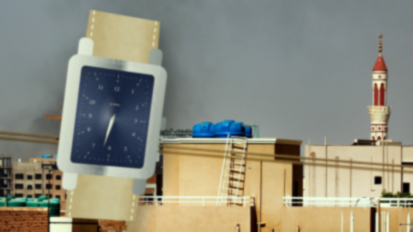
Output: {"hour": 6, "minute": 32}
